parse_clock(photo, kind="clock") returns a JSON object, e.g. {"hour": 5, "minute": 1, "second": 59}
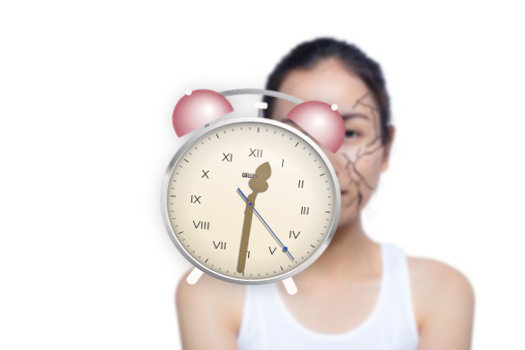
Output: {"hour": 12, "minute": 30, "second": 23}
